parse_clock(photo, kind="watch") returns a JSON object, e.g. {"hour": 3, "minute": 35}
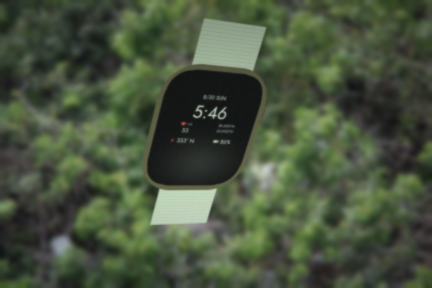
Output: {"hour": 5, "minute": 46}
